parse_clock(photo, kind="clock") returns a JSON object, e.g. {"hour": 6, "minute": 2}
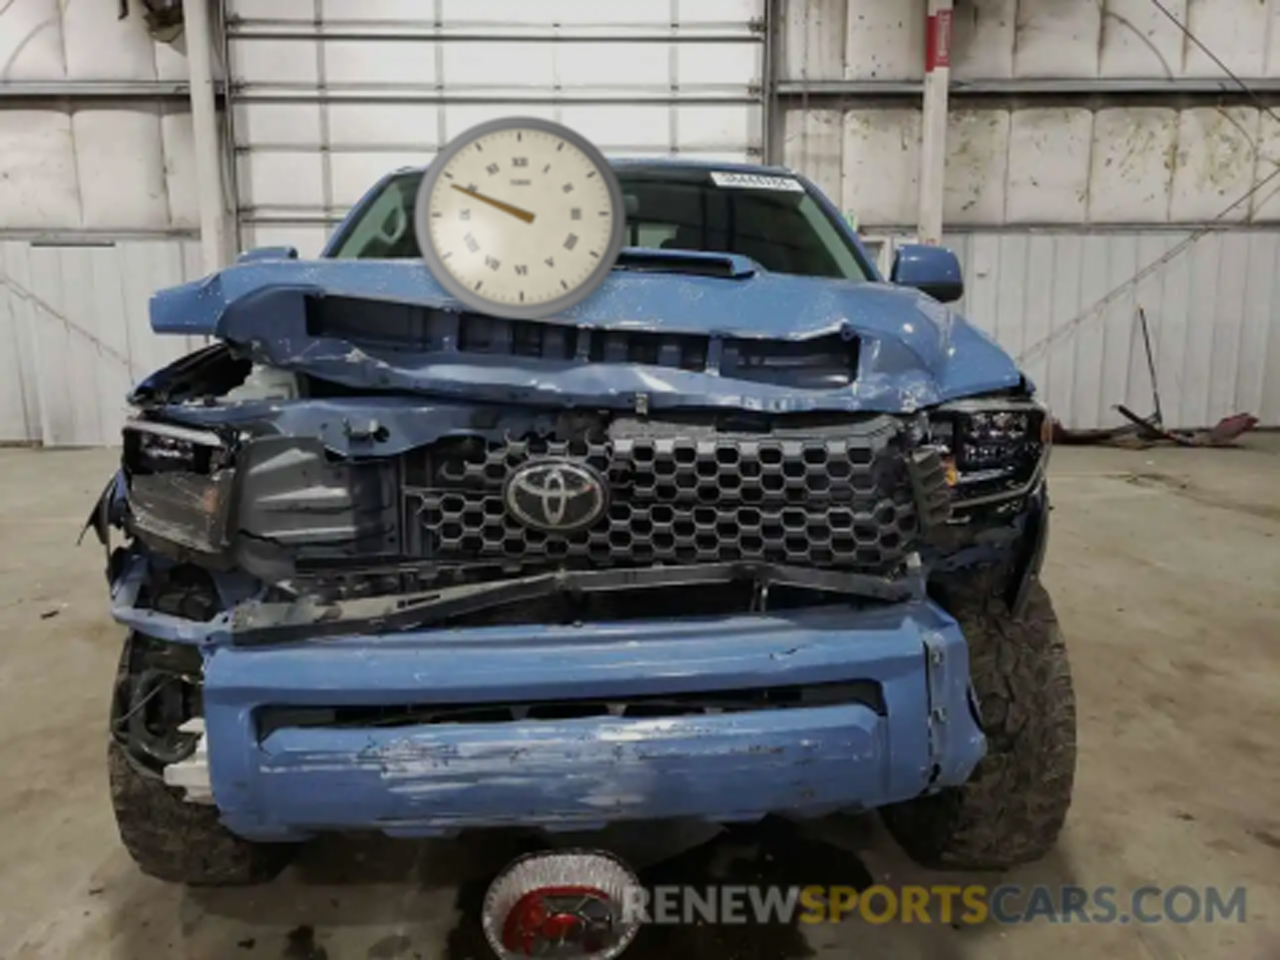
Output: {"hour": 9, "minute": 49}
